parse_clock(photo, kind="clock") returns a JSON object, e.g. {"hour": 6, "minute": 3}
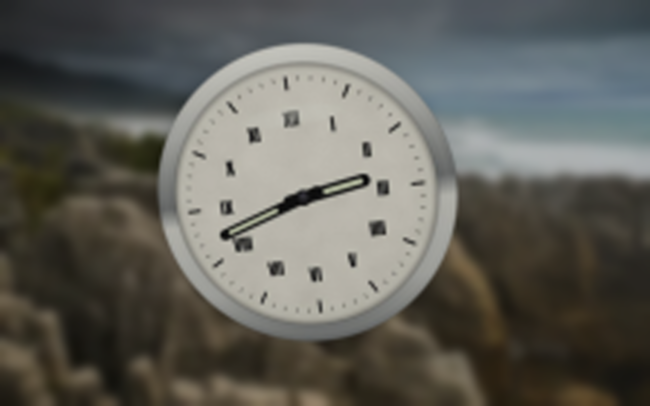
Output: {"hour": 2, "minute": 42}
